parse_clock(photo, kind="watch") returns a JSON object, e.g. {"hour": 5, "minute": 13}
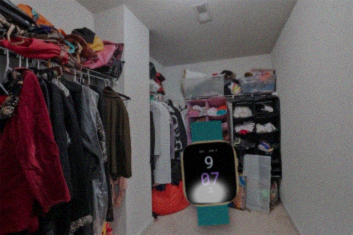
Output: {"hour": 9, "minute": 7}
